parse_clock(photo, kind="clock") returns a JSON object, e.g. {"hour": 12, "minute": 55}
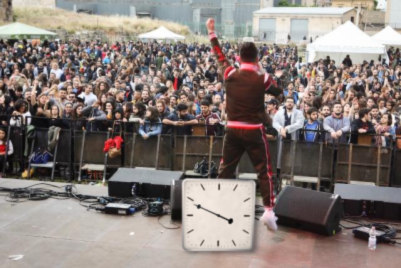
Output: {"hour": 3, "minute": 49}
